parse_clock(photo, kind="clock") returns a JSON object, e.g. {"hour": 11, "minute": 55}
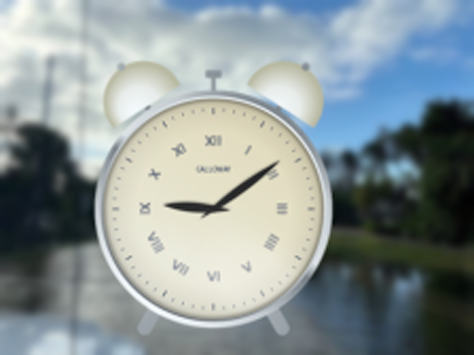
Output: {"hour": 9, "minute": 9}
